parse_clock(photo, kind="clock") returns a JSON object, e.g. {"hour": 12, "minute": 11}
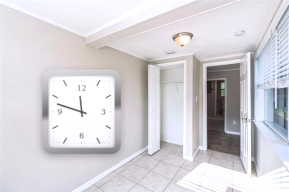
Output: {"hour": 11, "minute": 48}
